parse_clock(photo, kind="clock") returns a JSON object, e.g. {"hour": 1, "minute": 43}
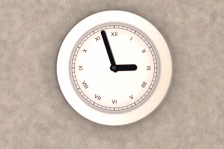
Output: {"hour": 2, "minute": 57}
